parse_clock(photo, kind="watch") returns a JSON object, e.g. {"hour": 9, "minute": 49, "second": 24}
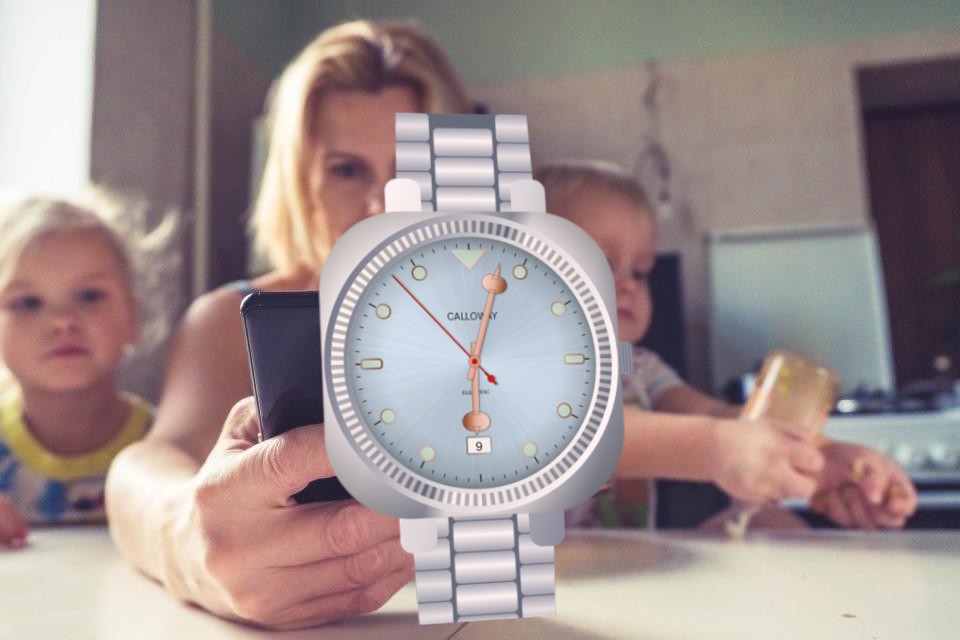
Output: {"hour": 6, "minute": 2, "second": 53}
